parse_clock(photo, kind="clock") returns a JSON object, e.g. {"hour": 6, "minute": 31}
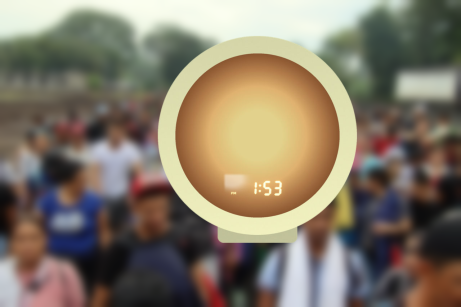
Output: {"hour": 1, "minute": 53}
